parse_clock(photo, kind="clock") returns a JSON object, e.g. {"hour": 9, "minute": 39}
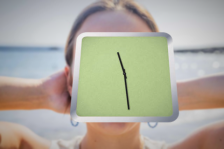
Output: {"hour": 11, "minute": 29}
